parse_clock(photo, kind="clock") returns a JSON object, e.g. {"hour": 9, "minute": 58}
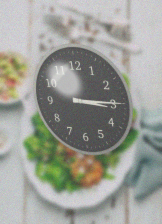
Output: {"hour": 3, "minute": 15}
